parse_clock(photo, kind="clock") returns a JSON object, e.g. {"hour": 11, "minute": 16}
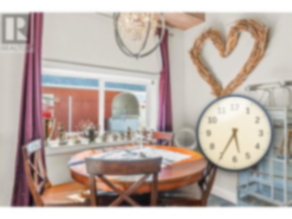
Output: {"hour": 5, "minute": 35}
